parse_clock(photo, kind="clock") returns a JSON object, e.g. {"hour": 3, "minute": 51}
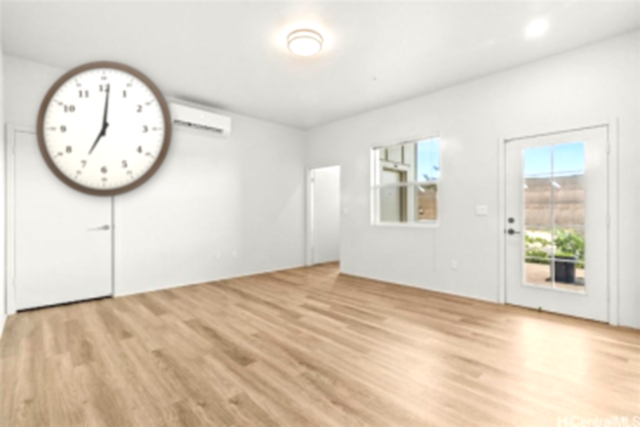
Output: {"hour": 7, "minute": 1}
